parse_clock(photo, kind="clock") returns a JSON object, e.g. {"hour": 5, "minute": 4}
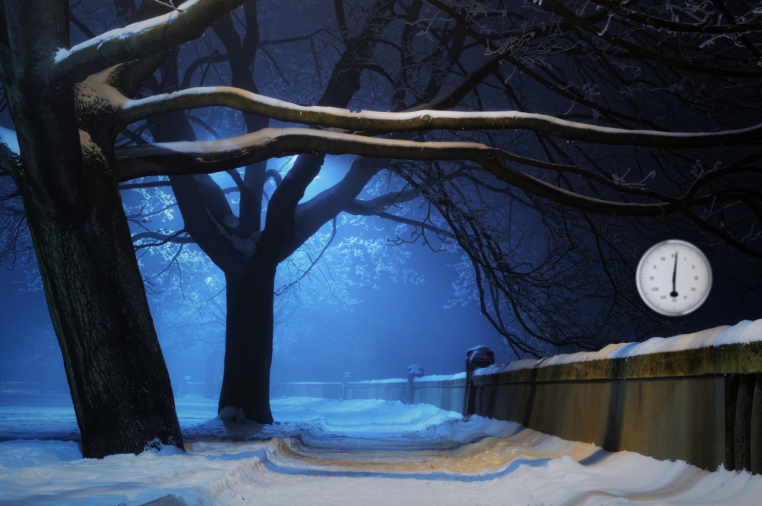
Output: {"hour": 6, "minute": 1}
